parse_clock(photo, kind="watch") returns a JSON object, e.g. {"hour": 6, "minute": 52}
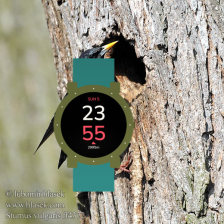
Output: {"hour": 23, "minute": 55}
